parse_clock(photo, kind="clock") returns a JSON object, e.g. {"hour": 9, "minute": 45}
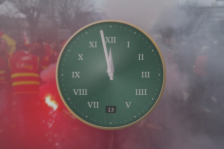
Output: {"hour": 11, "minute": 58}
